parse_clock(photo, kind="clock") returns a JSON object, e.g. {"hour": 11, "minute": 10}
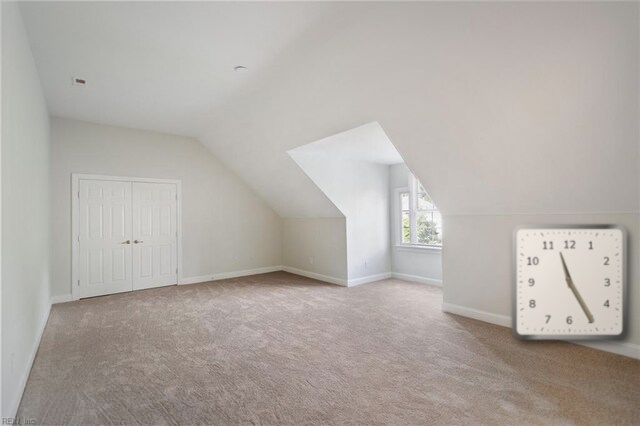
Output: {"hour": 11, "minute": 25}
